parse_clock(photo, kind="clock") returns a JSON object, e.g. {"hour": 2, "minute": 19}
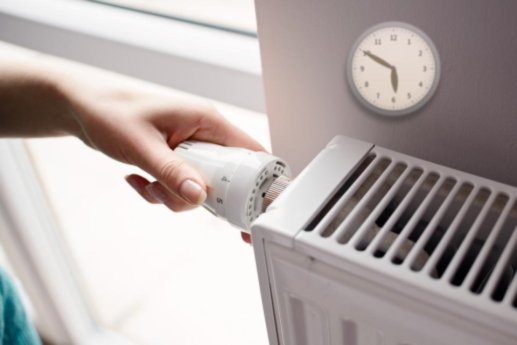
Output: {"hour": 5, "minute": 50}
